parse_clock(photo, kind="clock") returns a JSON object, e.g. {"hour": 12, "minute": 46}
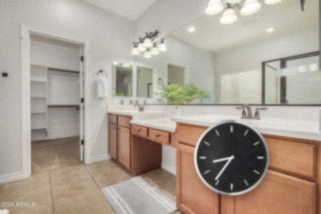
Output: {"hour": 8, "minute": 36}
